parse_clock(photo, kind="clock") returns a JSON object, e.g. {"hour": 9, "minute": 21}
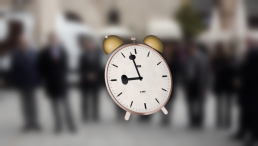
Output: {"hour": 8, "minute": 58}
